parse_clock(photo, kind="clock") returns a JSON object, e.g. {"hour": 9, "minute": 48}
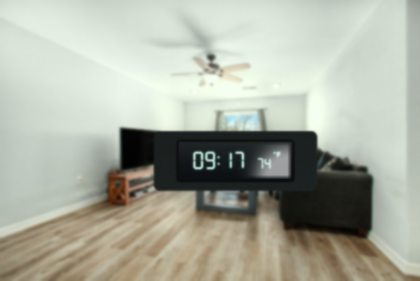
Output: {"hour": 9, "minute": 17}
